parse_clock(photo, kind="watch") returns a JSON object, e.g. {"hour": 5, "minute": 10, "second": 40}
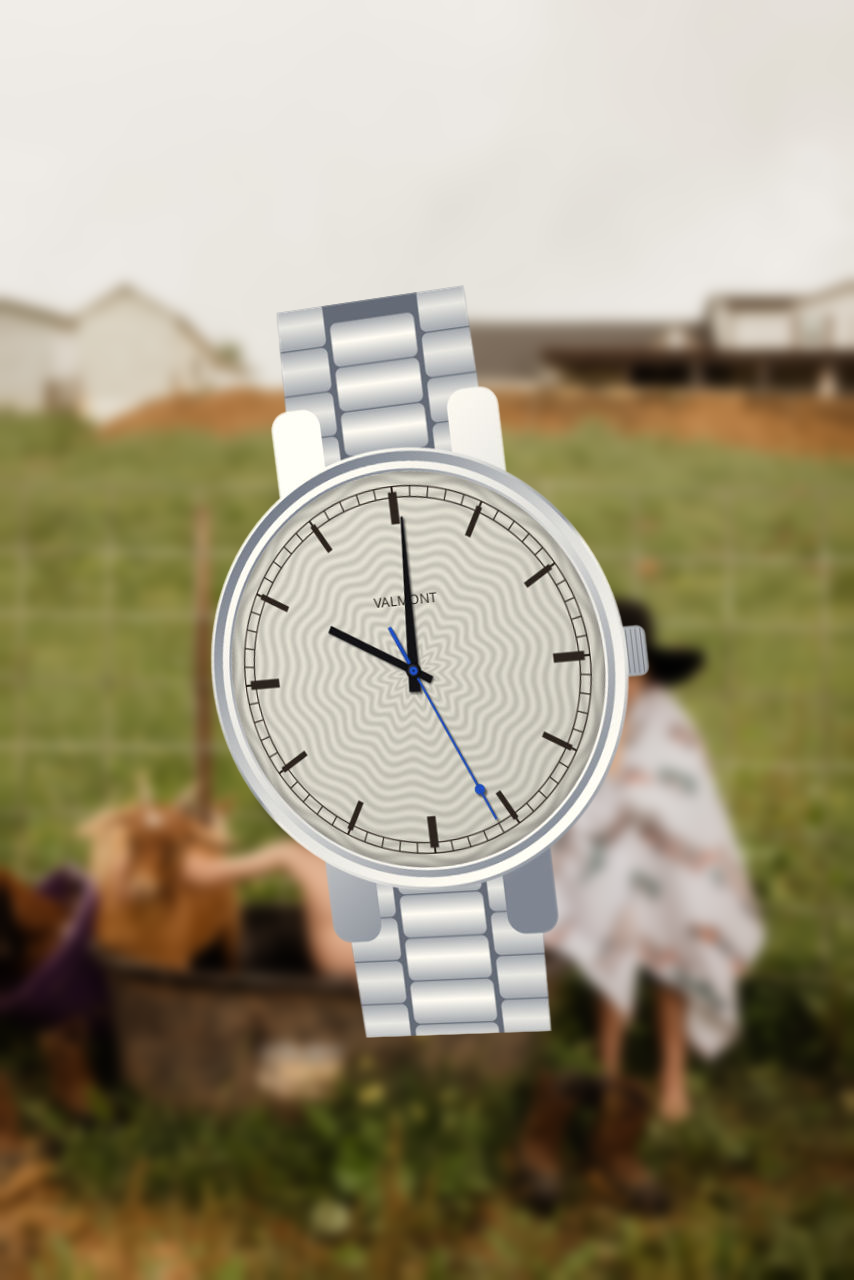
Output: {"hour": 10, "minute": 0, "second": 26}
